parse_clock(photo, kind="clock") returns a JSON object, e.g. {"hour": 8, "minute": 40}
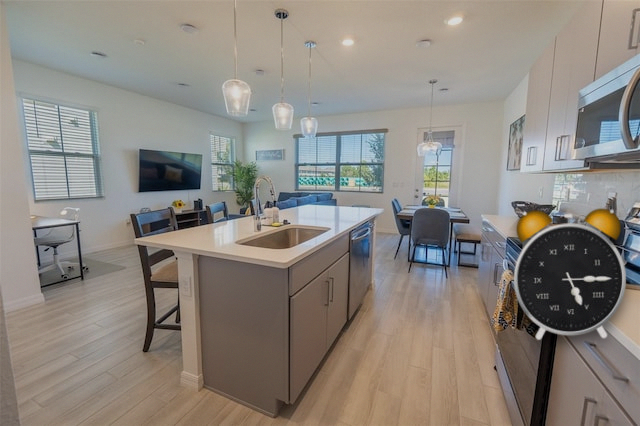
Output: {"hour": 5, "minute": 15}
